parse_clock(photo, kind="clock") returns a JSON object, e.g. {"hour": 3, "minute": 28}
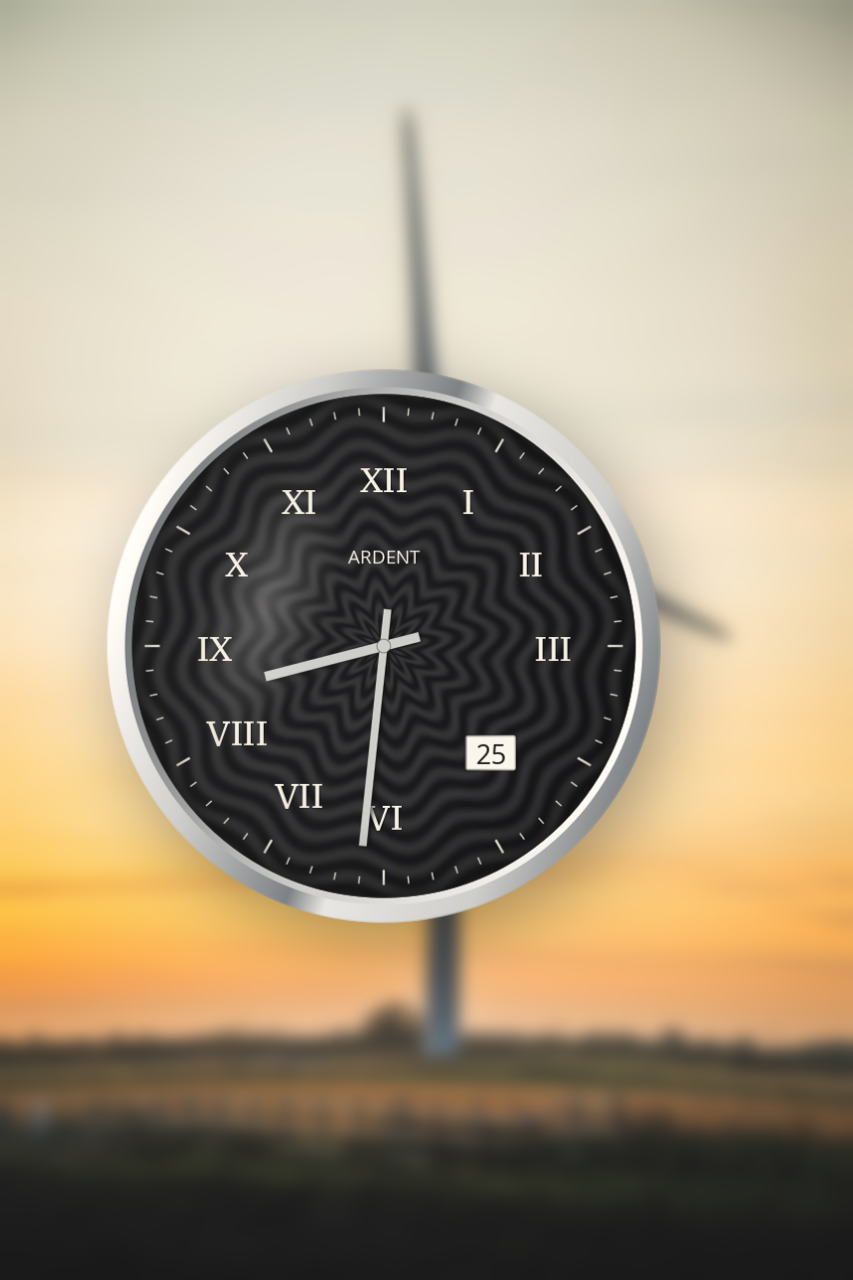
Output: {"hour": 8, "minute": 31}
